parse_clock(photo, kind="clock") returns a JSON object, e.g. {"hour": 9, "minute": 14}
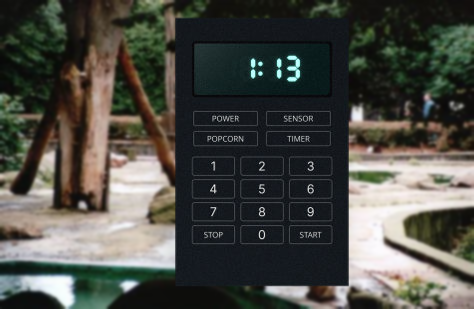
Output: {"hour": 1, "minute": 13}
